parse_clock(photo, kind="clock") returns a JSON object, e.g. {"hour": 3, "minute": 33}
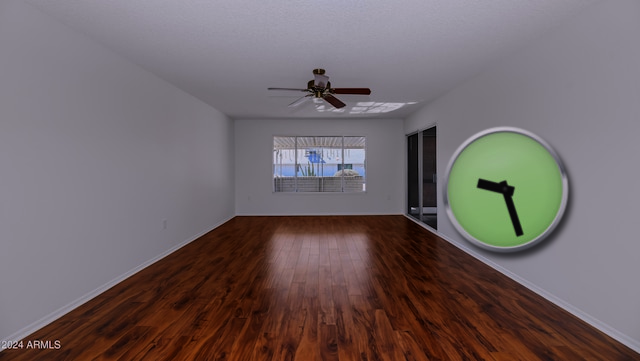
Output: {"hour": 9, "minute": 27}
